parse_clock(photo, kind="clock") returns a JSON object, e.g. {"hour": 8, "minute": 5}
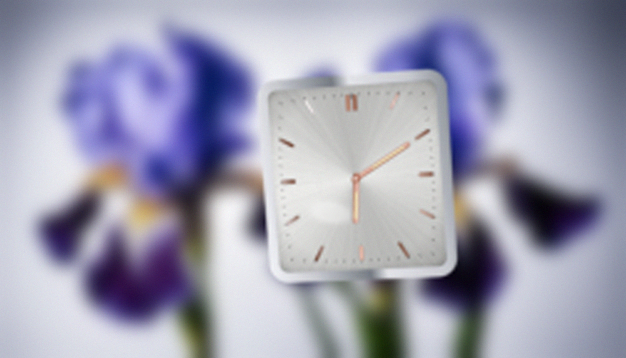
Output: {"hour": 6, "minute": 10}
